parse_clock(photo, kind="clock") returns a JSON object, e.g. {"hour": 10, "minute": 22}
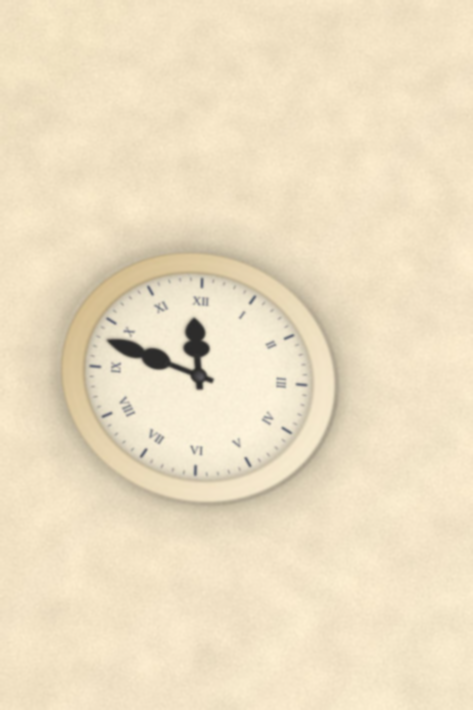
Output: {"hour": 11, "minute": 48}
